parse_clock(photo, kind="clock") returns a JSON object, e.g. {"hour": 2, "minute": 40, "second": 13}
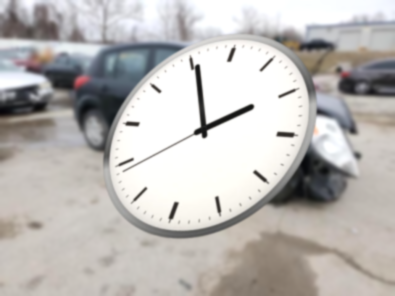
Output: {"hour": 1, "minute": 55, "second": 39}
